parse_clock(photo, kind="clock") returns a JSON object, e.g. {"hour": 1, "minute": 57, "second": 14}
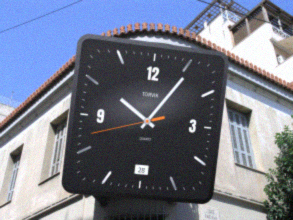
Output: {"hour": 10, "minute": 5, "second": 42}
